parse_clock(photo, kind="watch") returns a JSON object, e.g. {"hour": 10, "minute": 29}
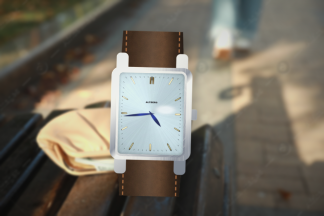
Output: {"hour": 4, "minute": 44}
